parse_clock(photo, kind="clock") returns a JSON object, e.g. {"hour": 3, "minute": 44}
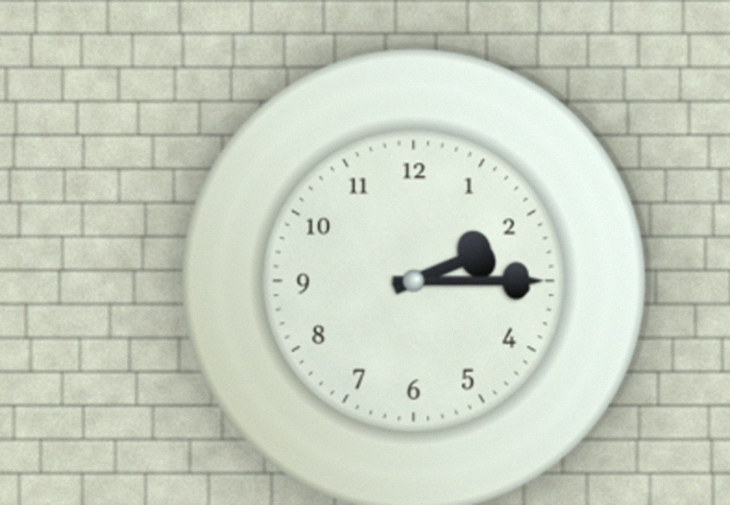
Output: {"hour": 2, "minute": 15}
